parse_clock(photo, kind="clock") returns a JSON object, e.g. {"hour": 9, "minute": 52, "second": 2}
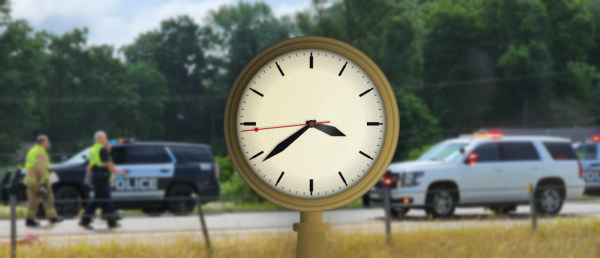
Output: {"hour": 3, "minute": 38, "second": 44}
